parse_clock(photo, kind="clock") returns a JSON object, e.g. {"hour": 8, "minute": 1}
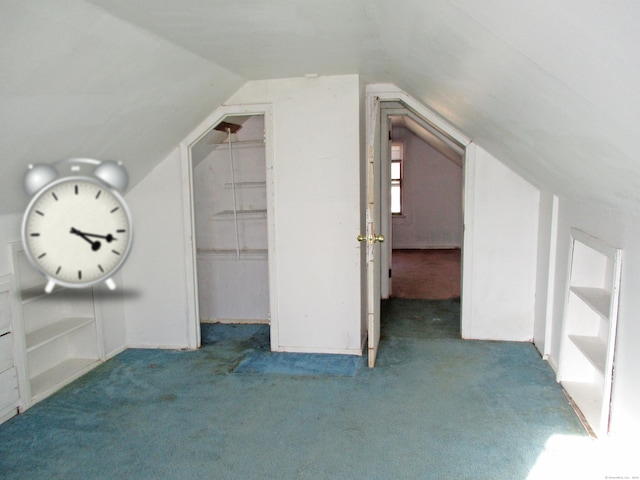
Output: {"hour": 4, "minute": 17}
